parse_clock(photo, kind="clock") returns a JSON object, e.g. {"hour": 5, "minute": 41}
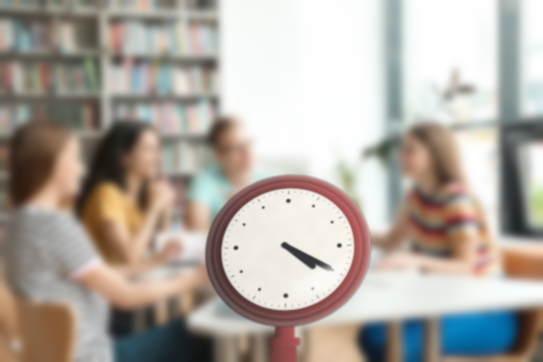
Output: {"hour": 4, "minute": 20}
